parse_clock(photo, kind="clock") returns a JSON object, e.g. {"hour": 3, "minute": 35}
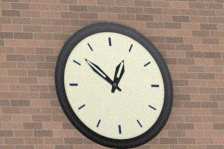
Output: {"hour": 12, "minute": 52}
